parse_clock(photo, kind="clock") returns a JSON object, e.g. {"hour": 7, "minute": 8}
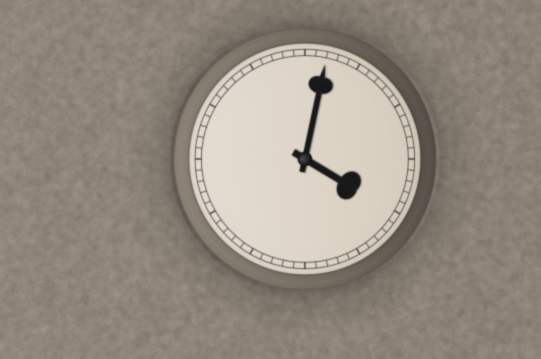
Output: {"hour": 4, "minute": 2}
